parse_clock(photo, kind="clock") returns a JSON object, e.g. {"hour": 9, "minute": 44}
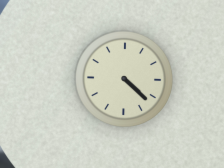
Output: {"hour": 4, "minute": 22}
